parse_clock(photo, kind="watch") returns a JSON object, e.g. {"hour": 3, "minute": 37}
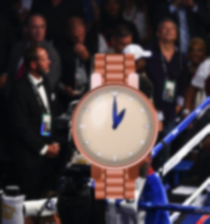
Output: {"hour": 1, "minute": 0}
